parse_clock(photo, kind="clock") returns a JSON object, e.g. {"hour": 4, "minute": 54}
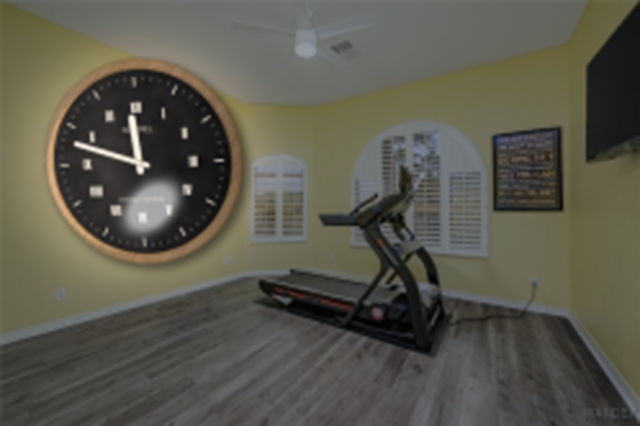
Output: {"hour": 11, "minute": 48}
